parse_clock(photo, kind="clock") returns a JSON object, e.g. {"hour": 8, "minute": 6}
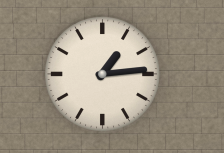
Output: {"hour": 1, "minute": 14}
